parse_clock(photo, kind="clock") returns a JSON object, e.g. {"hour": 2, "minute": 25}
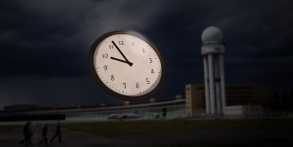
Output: {"hour": 9, "minute": 57}
